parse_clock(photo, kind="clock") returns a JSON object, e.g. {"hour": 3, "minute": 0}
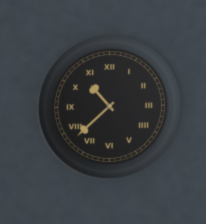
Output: {"hour": 10, "minute": 38}
